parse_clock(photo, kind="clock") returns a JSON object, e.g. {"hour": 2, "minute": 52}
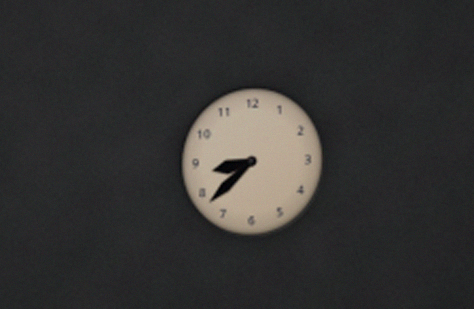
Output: {"hour": 8, "minute": 38}
